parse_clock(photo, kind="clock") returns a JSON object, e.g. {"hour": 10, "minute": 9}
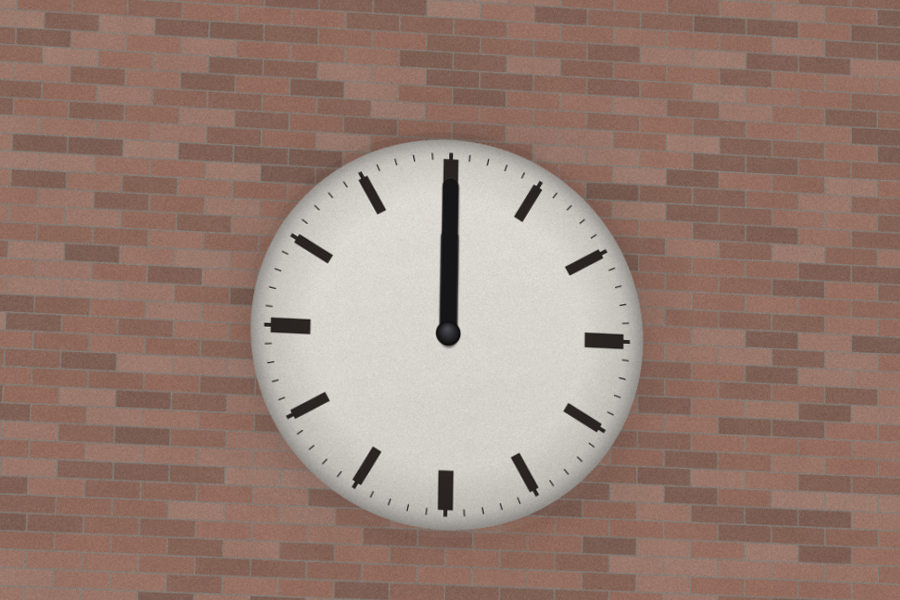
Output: {"hour": 12, "minute": 0}
